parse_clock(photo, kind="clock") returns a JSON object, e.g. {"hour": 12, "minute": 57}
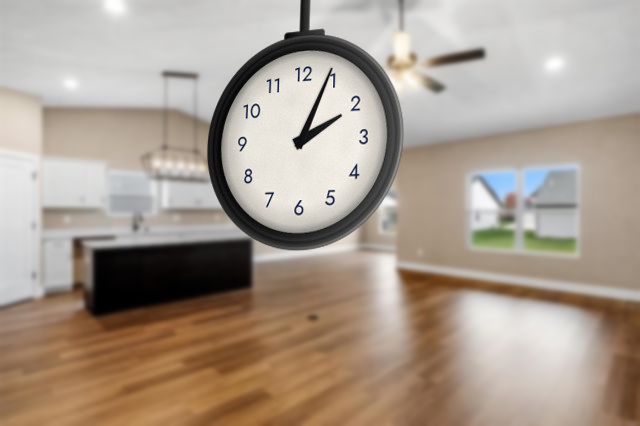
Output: {"hour": 2, "minute": 4}
